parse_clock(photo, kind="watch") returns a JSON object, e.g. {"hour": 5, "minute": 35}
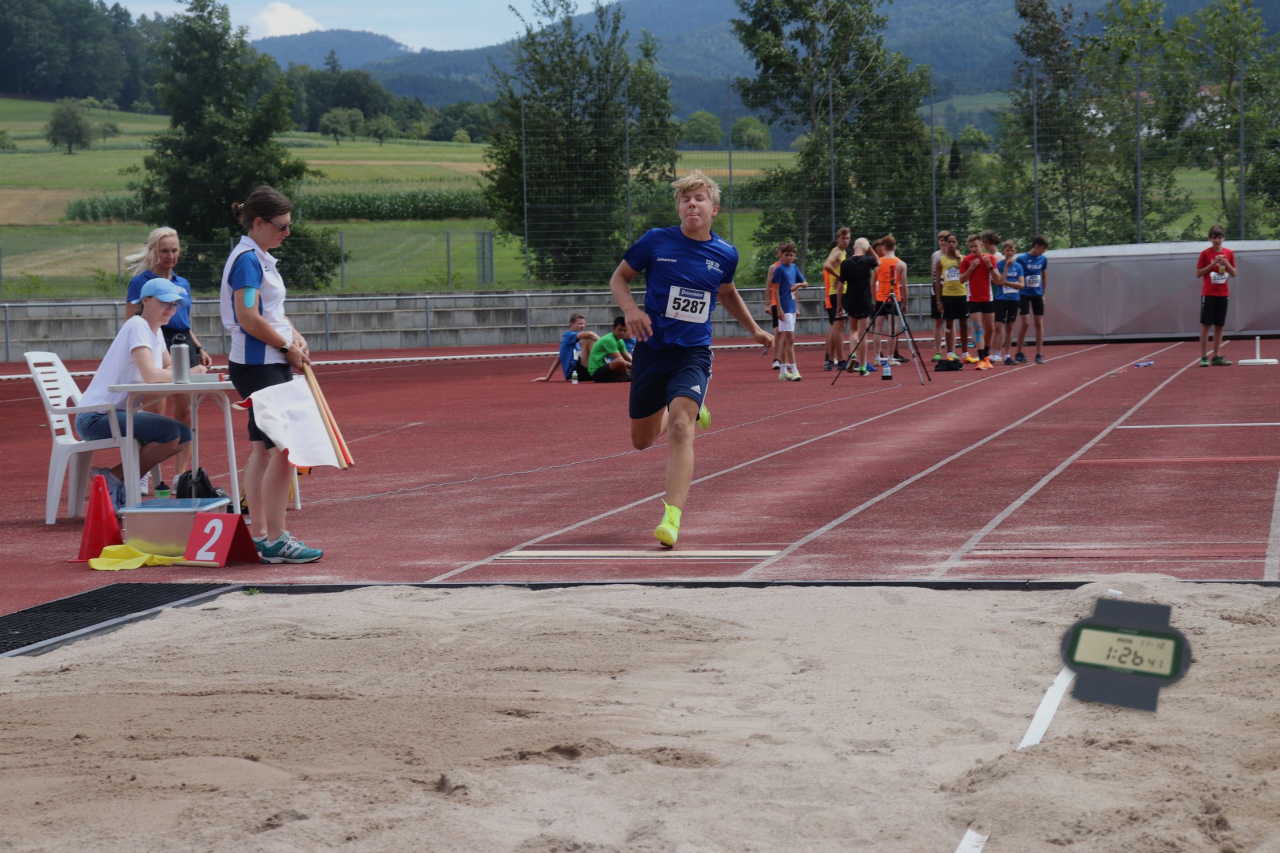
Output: {"hour": 1, "minute": 26}
